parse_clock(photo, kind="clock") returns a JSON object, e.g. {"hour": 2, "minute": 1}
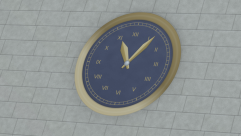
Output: {"hour": 11, "minute": 6}
